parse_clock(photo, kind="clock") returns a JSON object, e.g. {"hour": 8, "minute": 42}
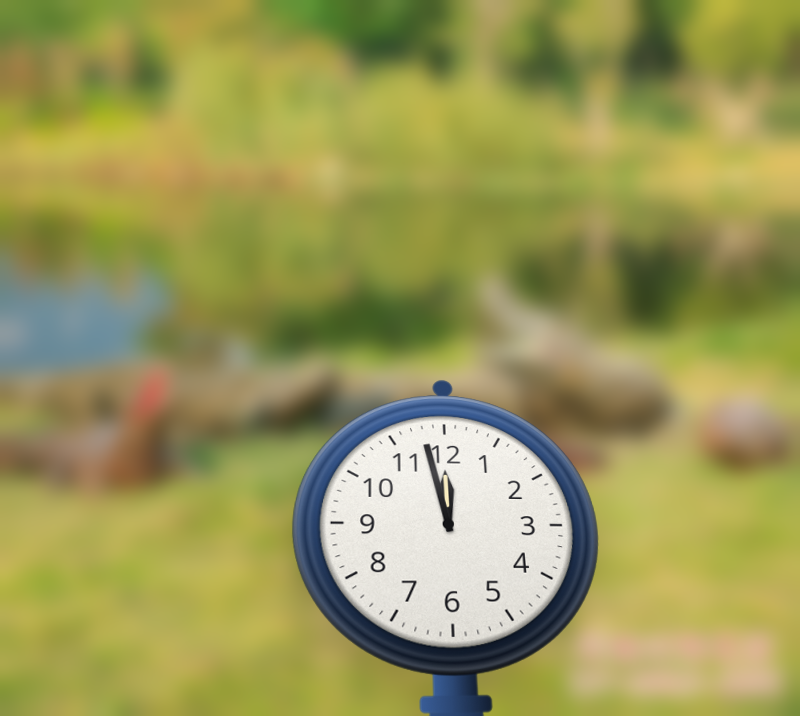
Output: {"hour": 11, "minute": 58}
